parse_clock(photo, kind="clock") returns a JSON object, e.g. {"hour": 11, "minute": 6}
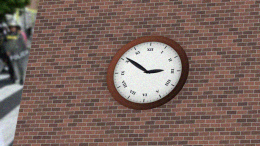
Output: {"hour": 2, "minute": 51}
